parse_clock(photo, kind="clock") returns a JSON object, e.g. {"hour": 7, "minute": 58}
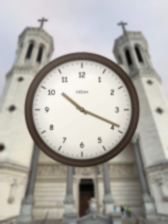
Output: {"hour": 10, "minute": 19}
